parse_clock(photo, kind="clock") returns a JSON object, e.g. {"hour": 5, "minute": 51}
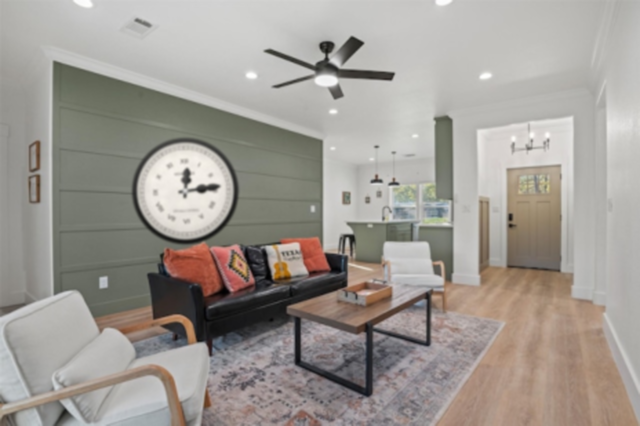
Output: {"hour": 12, "minute": 14}
